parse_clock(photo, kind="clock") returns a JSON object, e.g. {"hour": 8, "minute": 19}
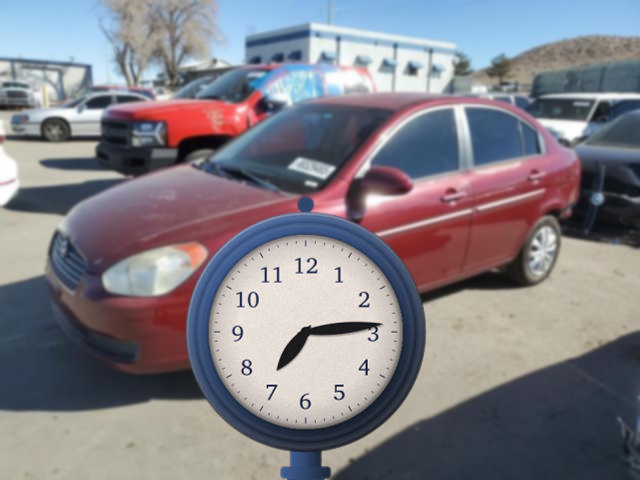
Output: {"hour": 7, "minute": 14}
